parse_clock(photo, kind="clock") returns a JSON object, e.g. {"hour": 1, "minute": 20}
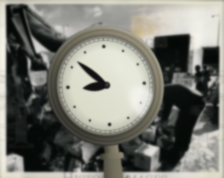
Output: {"hour": 8, "minute": 52}
